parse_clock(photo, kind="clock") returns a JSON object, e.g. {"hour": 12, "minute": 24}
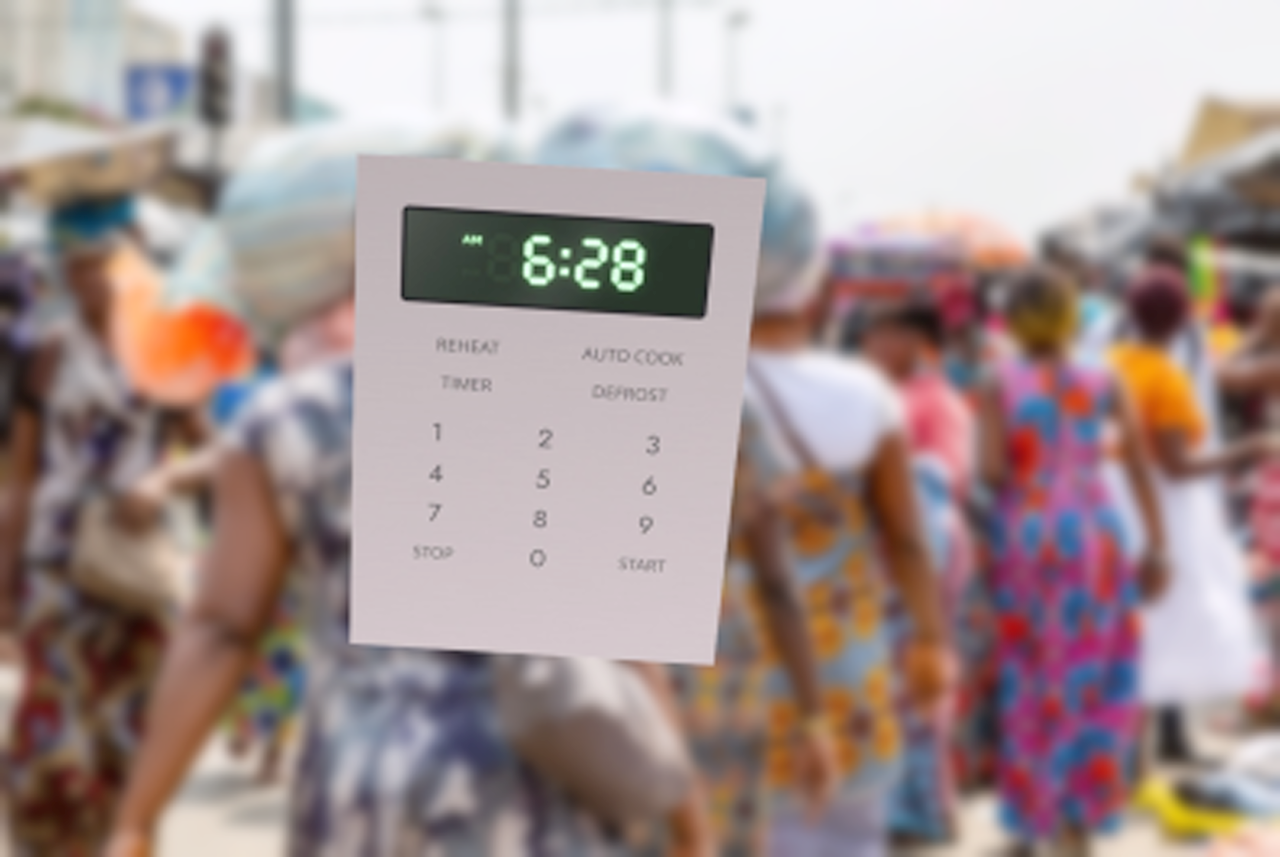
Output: {"hour": 6, "minute": 28}
